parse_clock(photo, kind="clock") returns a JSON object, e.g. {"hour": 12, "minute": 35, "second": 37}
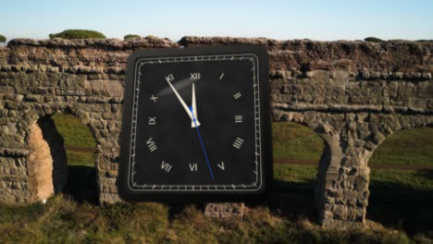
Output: {"hour": 11, "minute": 54, "second": 27}
